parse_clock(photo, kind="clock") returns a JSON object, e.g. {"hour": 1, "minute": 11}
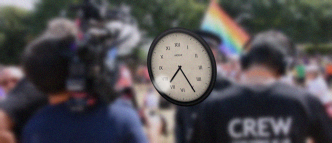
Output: {"hour": 7, "minute": 25}
